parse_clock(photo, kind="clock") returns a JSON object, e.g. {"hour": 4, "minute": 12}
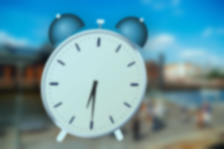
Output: {"hour": 6, "minute": 30}
